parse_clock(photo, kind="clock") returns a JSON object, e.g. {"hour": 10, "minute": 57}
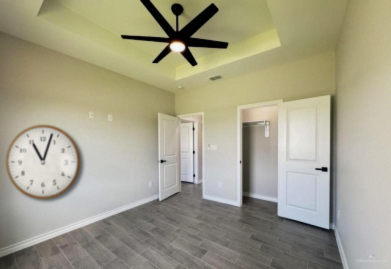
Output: {"hour": 11, "minute": 3}
